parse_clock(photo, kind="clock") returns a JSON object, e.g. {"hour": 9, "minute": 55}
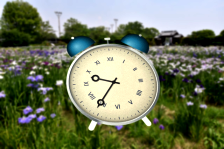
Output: {"hour": 9, "minute": 36}
